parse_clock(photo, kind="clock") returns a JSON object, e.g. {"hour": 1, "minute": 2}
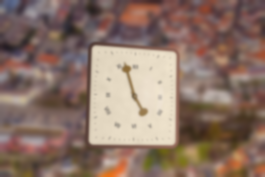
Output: {"hour": 4, "minute": 57}
